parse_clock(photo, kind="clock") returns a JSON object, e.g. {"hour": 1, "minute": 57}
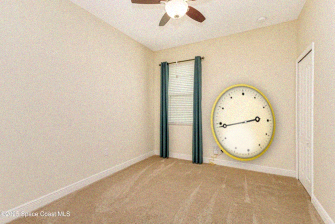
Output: {"hour": 2, "minute": 44}
